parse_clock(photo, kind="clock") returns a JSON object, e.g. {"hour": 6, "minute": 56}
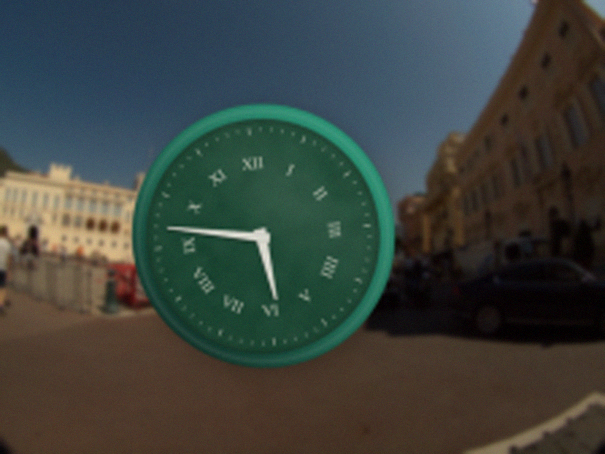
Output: {"hour": 5, "minute": 47}
